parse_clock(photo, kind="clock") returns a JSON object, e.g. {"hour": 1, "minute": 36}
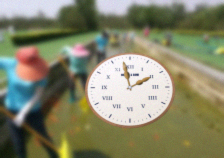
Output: {"hour": 1, "minute": 58}
